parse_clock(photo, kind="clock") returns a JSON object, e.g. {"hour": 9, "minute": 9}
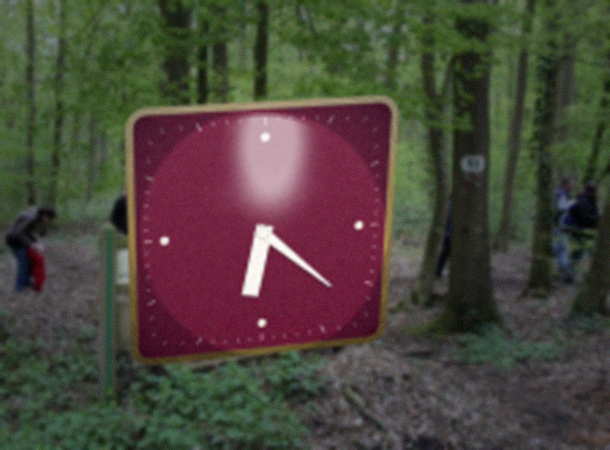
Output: {"hour": 6, "minute": 22}
